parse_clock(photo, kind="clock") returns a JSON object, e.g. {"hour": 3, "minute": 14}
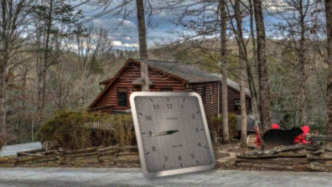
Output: {"hour": 8, "minute": 44}
